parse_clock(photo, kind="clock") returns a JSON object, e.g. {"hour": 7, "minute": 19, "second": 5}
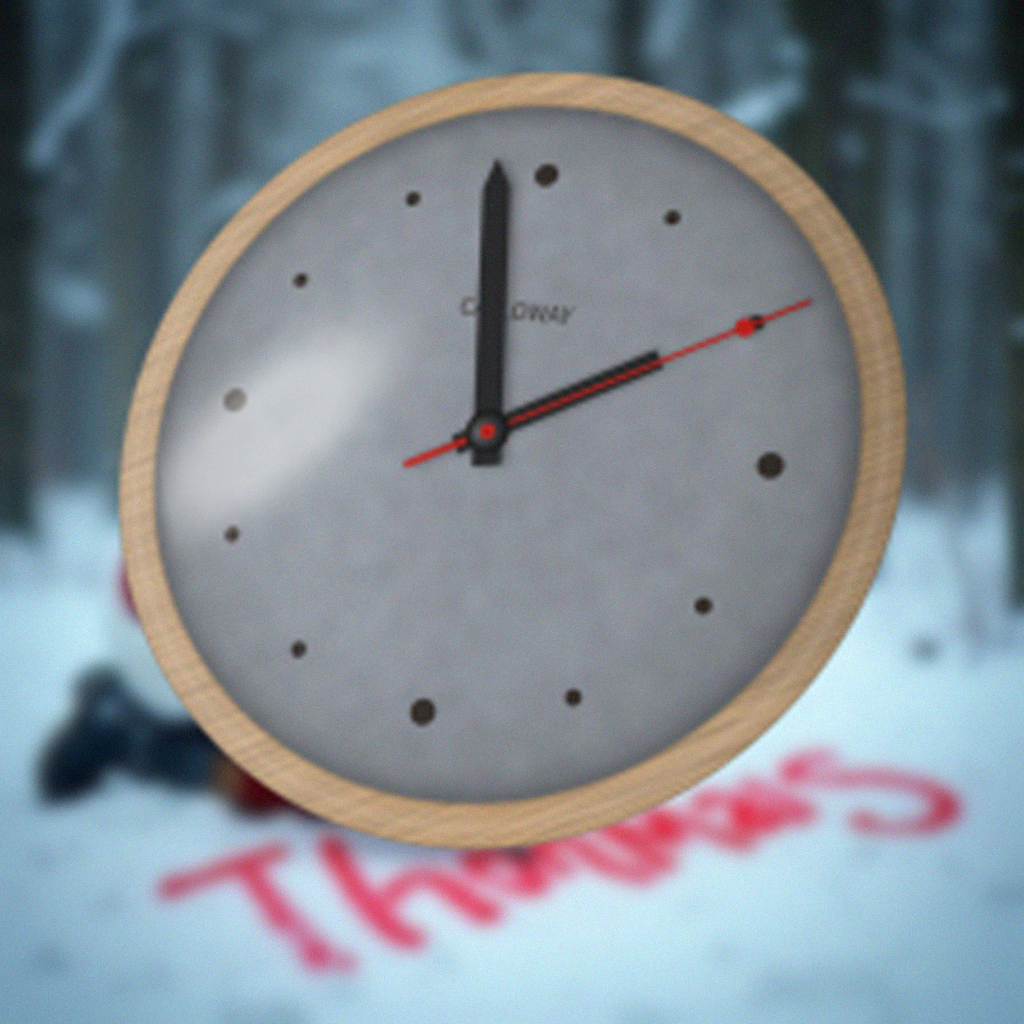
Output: {"hour": 1, "minute": 58, "second": 10}
